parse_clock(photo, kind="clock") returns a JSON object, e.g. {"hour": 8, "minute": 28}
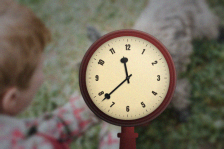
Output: {"hour": 11, "minute": 38}
